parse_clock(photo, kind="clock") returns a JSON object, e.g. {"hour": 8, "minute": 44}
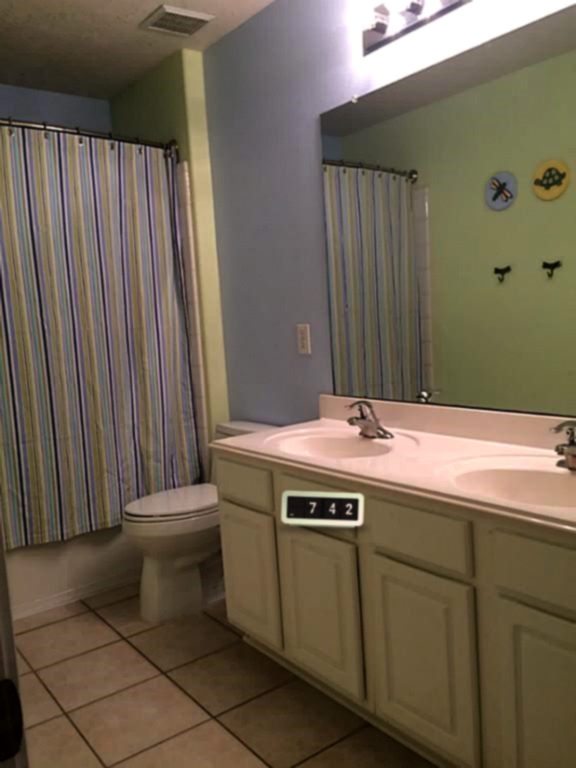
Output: {"hour": 7, "minute": 42}
